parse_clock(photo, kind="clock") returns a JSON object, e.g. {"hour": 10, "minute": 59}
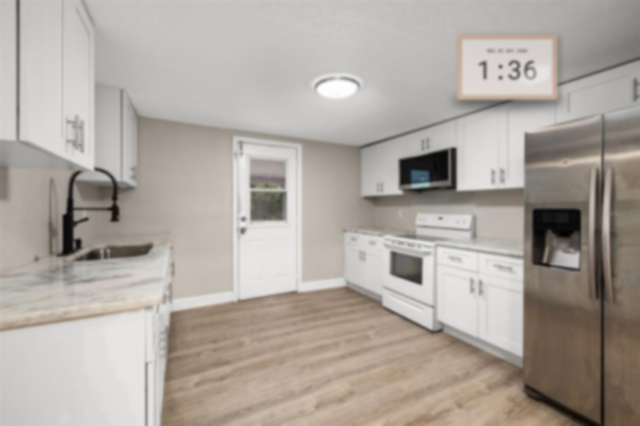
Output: {"hour": 1, "minute": 36}
